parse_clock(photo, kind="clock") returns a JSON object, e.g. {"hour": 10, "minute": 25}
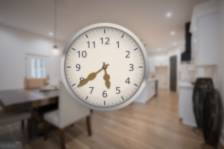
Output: {"hour": 5, "minute": 39}
